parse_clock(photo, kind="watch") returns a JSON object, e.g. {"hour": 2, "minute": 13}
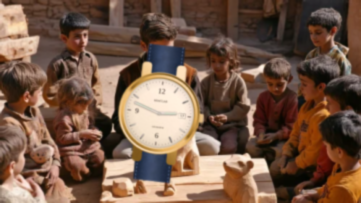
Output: {"hour": 2, "minute": 48}
